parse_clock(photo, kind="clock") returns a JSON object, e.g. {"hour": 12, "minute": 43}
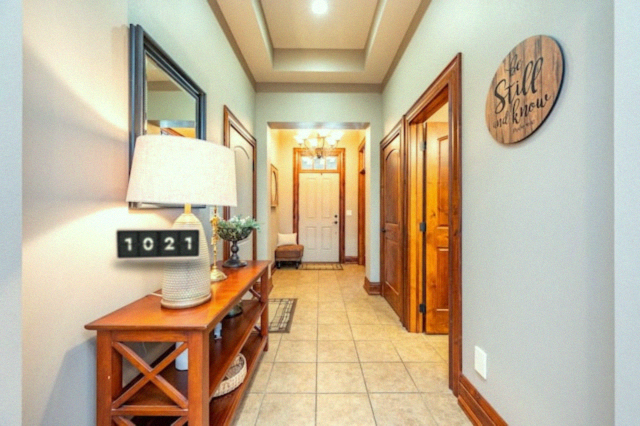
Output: {"hour": 10, "minute": 21}
